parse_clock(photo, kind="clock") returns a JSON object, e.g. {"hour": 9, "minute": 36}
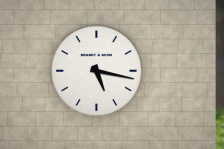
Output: {"hour": 5, "minute": 17}
